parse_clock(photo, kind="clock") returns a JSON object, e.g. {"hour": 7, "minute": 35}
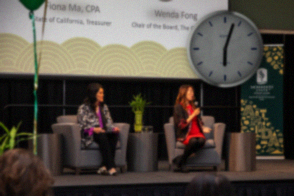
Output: {"hour": 6, "minute": 3}
